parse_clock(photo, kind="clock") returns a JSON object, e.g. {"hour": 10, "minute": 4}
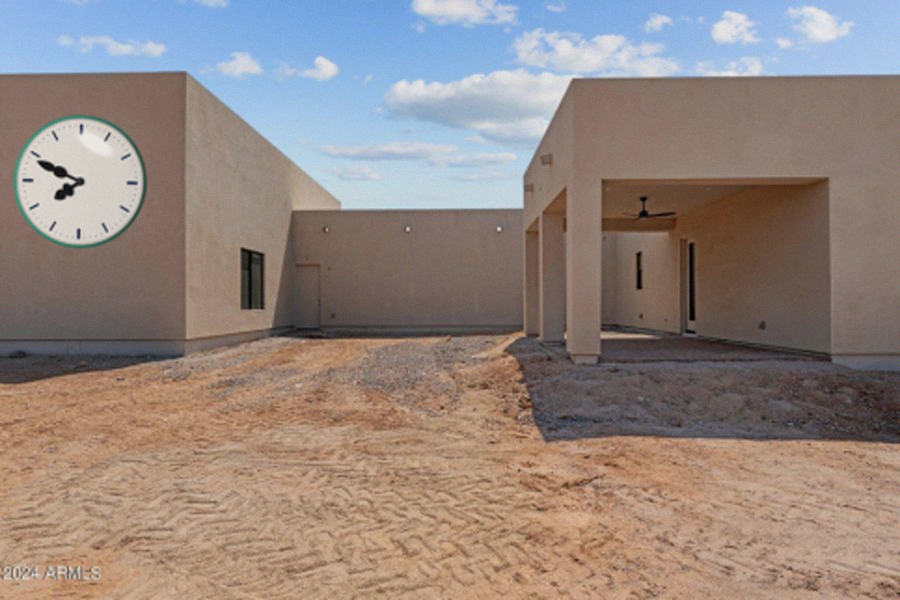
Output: {"hour": 7, "minute": 49}
